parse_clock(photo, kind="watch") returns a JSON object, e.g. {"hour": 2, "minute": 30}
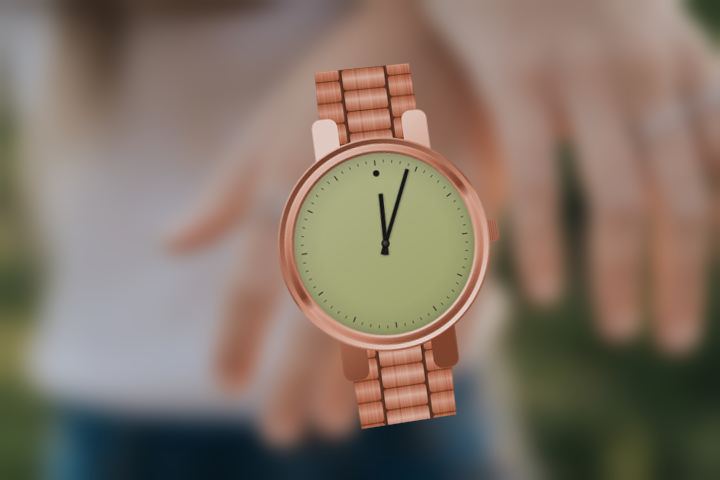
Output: {"hour": 12, "minute": 4}
